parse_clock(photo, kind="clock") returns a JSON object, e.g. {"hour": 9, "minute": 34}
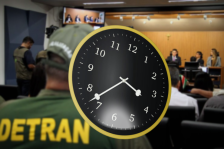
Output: {"hour": 3, "minute": 37}
